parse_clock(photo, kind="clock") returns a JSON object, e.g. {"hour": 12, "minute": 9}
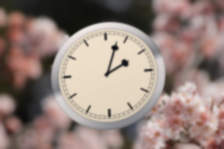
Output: {"hour": 2, "minute": 3}
